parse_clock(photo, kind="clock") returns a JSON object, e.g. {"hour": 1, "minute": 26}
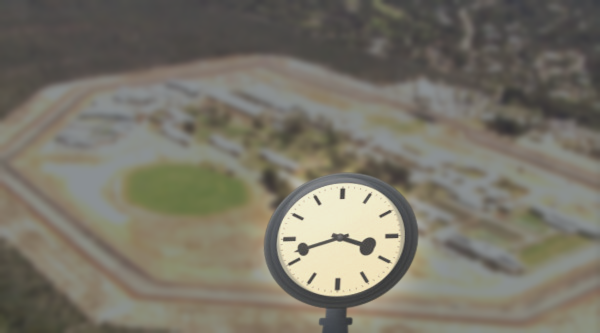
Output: {"hour": 3, "minute": 42}
